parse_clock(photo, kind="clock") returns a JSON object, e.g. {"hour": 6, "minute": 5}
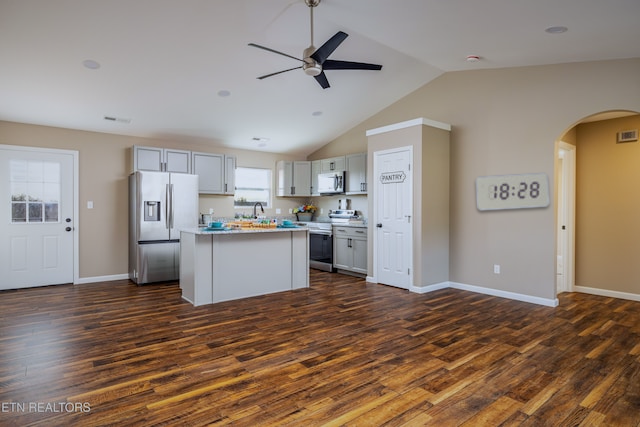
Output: {"hour": 18, "minute": 28}
